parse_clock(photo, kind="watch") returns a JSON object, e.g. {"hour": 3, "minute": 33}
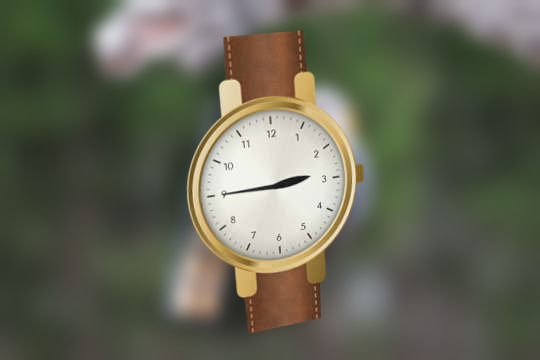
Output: {"hour": 2, "minute": 45}
